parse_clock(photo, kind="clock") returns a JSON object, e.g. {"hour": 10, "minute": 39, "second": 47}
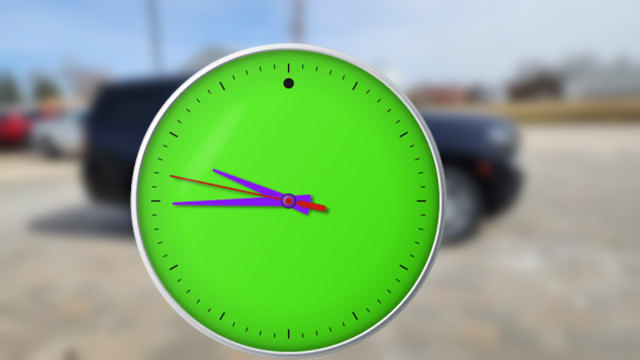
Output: {"hour": 9, "minute": 44, "second": 47}
